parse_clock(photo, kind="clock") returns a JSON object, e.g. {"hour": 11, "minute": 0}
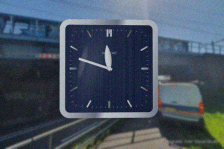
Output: {"hour": 11, "minute": 48}
